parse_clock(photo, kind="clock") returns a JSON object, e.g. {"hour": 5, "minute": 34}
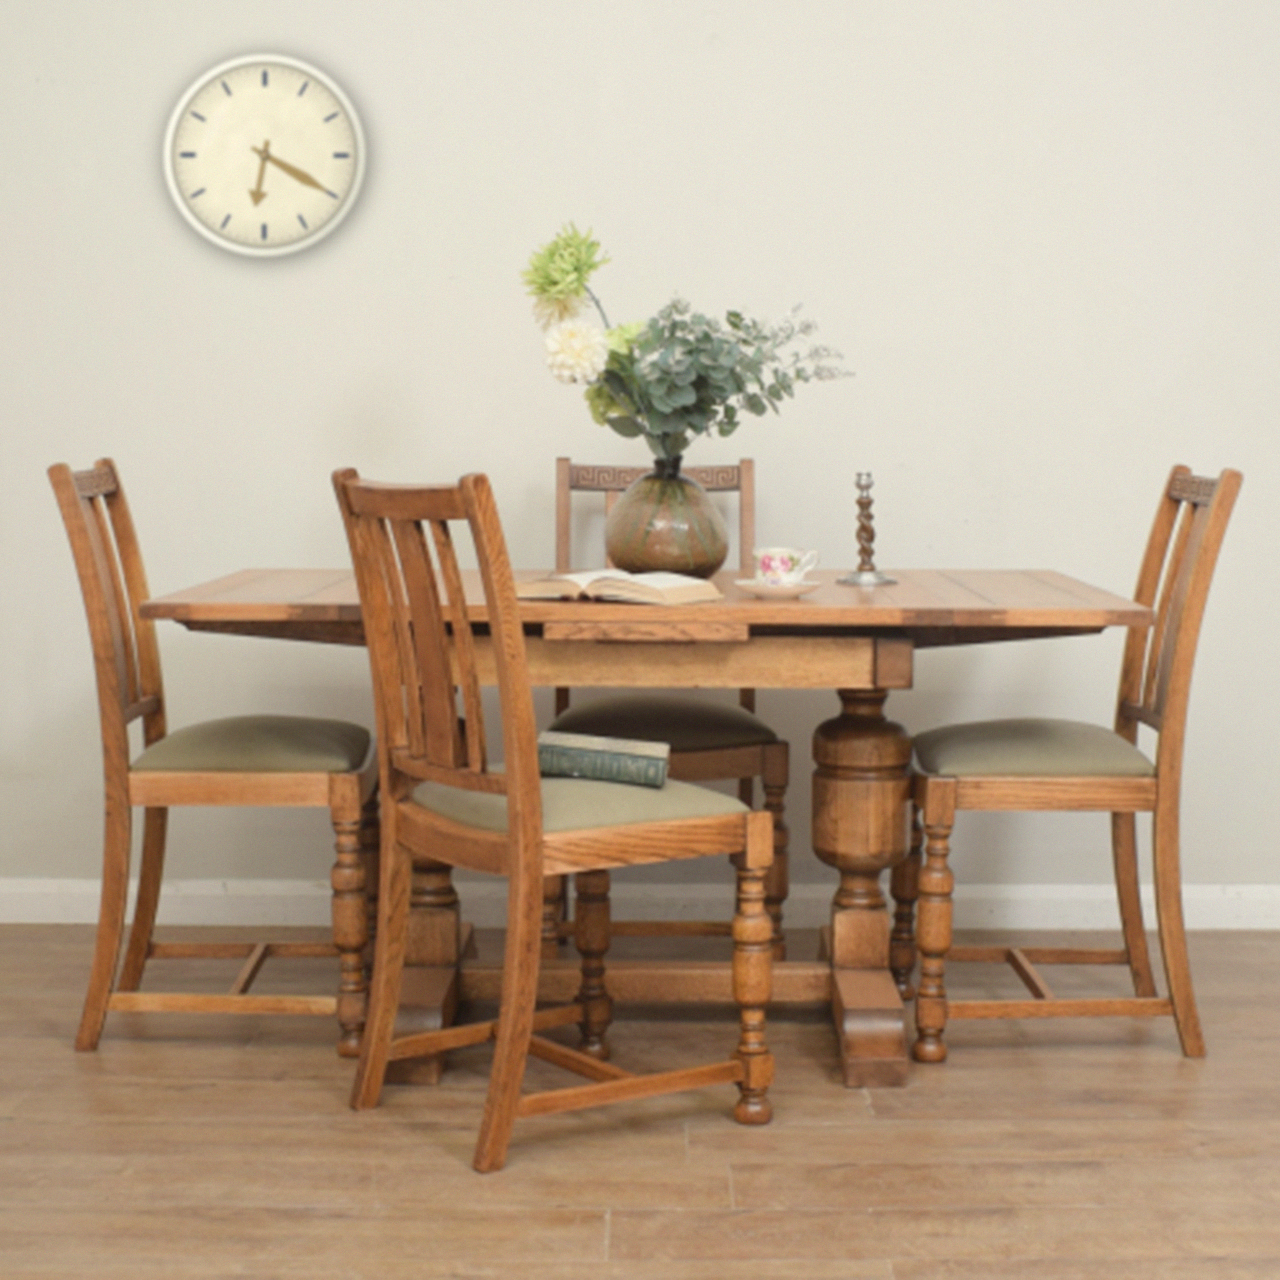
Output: {"hour": 6, "minute": 20}
